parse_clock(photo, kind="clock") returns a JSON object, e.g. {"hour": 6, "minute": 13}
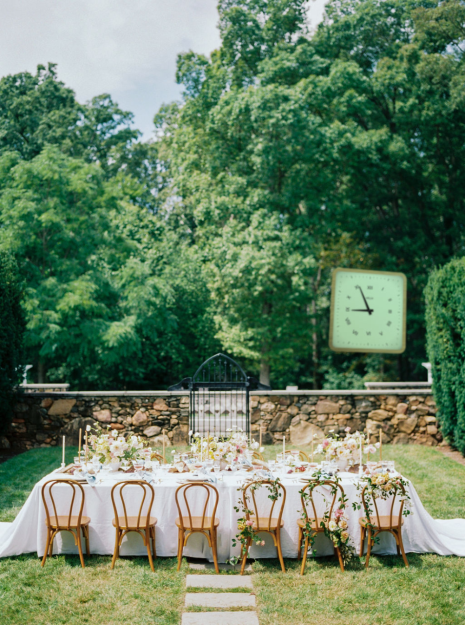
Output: {"hour": 8, "minute": 56}
